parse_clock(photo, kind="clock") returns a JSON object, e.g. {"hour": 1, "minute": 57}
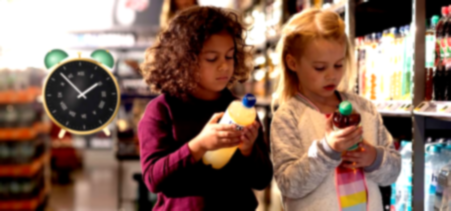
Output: {"hour": 1, "minute": 53}
